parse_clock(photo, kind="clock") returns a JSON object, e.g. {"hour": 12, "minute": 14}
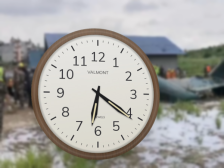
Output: {"hour": 6, "minute": 21}
